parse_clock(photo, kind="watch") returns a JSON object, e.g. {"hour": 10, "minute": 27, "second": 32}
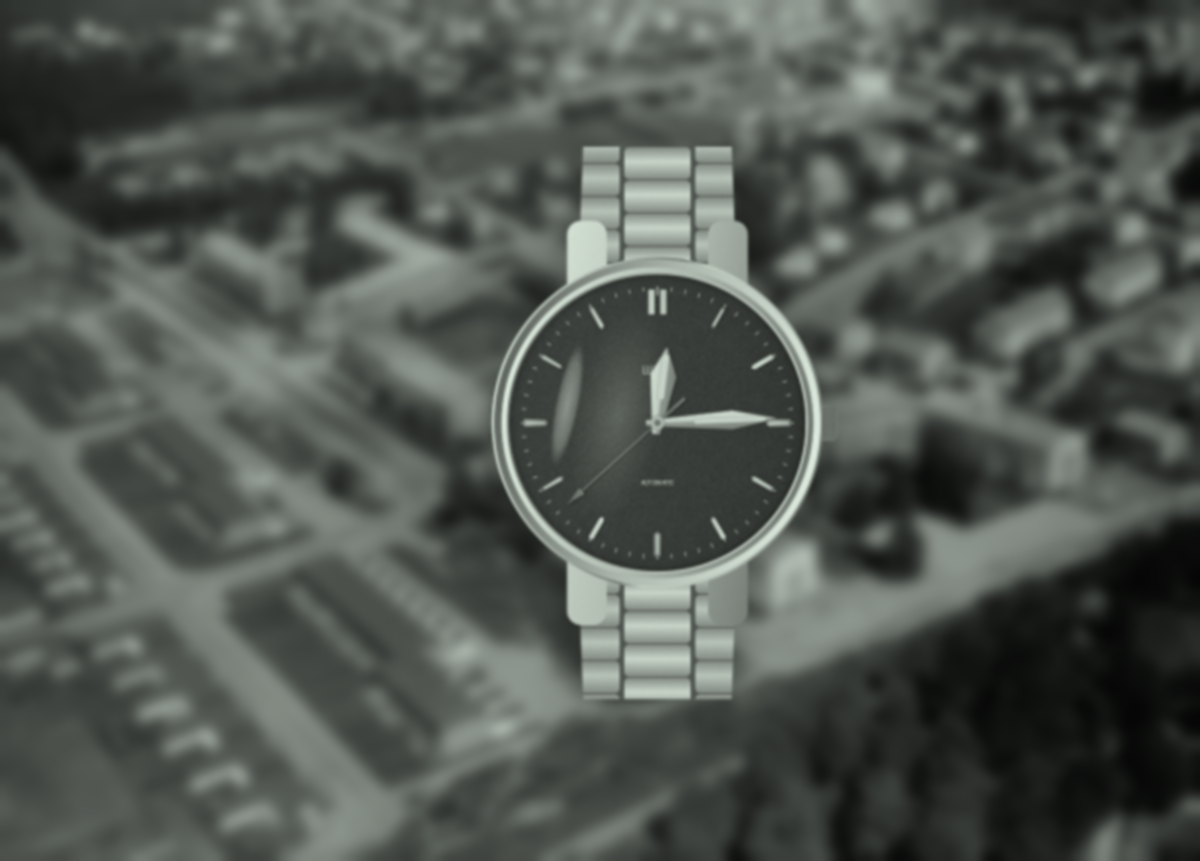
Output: {"hour": 12, "minute": 14, "second": 38}
